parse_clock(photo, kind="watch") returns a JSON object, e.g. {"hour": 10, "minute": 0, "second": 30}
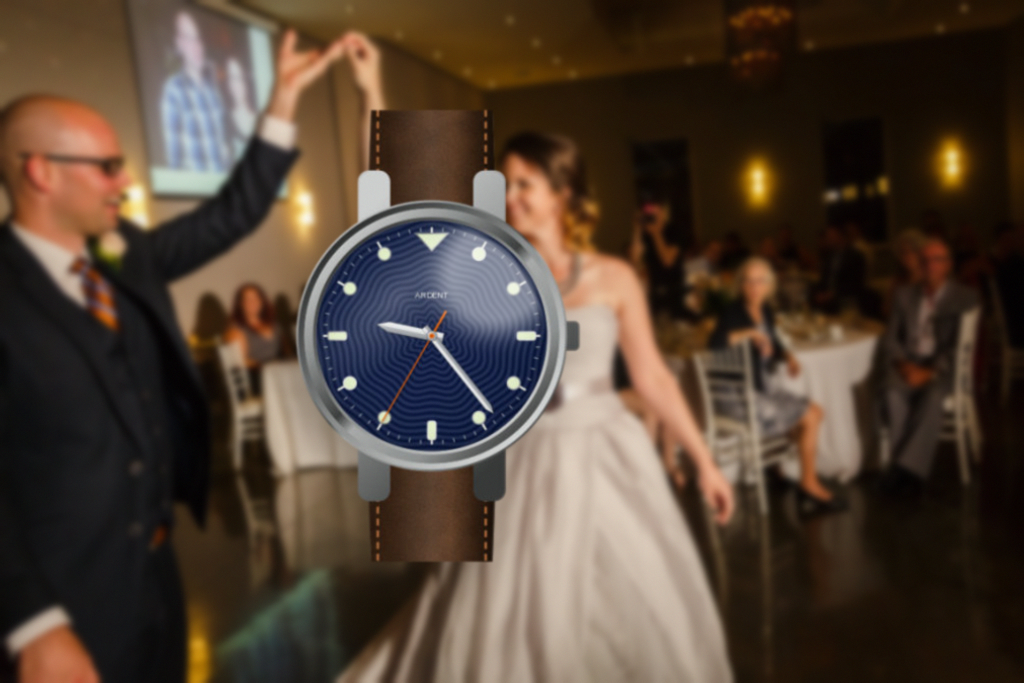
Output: {"hour": 9, "minute": 23, "second": 35}
